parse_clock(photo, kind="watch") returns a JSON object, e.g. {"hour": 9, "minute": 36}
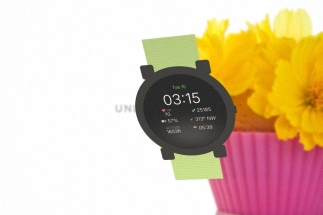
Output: {"hour": 3, "minute": 15}
